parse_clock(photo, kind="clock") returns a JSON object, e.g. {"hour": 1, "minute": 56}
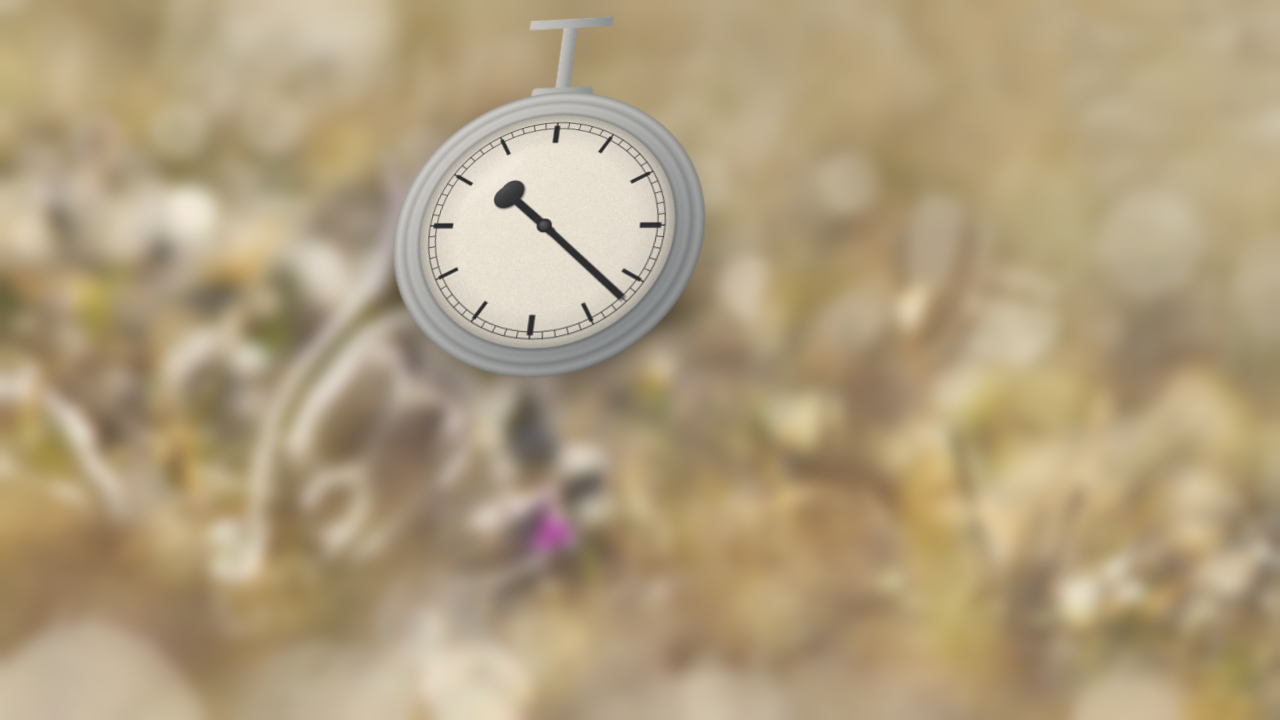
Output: {"hour": 10, "minute": 22}
